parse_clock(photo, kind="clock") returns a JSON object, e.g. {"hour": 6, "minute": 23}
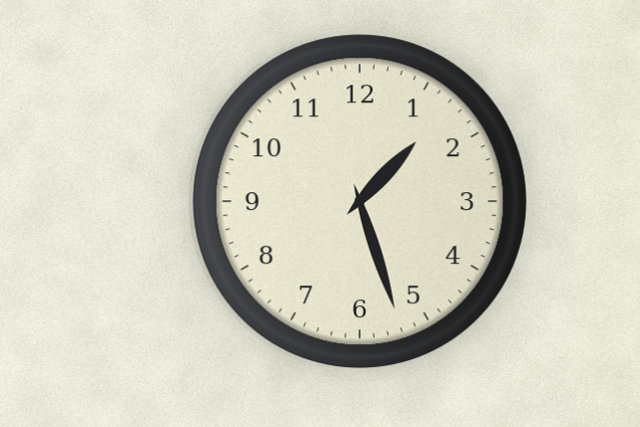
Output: {"hour": 1, "minute": 27}
